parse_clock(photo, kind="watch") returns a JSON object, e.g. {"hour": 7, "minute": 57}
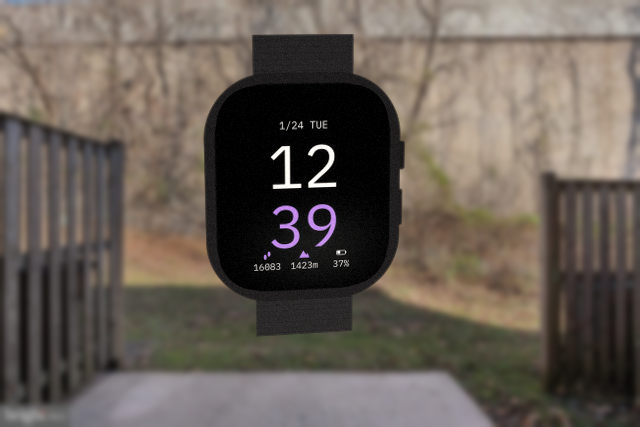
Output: {"hour": 12, "minute": 39}
